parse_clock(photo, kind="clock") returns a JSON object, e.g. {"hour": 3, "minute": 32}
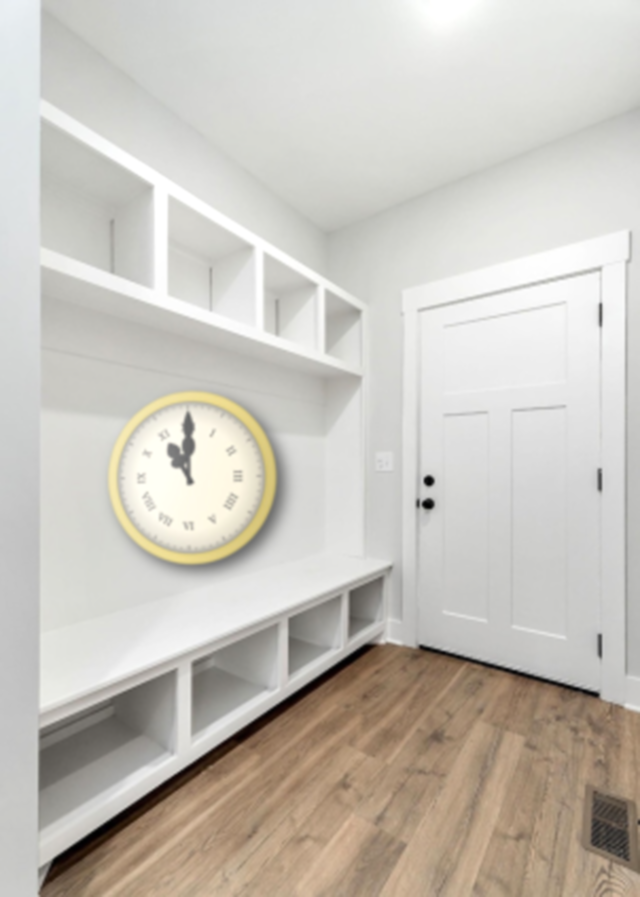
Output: {"hour": 11, "minute": 0}
